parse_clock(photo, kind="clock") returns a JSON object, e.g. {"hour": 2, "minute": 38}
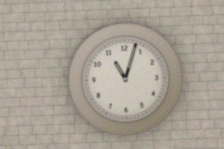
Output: {"hour": 11, "minute": 3}
